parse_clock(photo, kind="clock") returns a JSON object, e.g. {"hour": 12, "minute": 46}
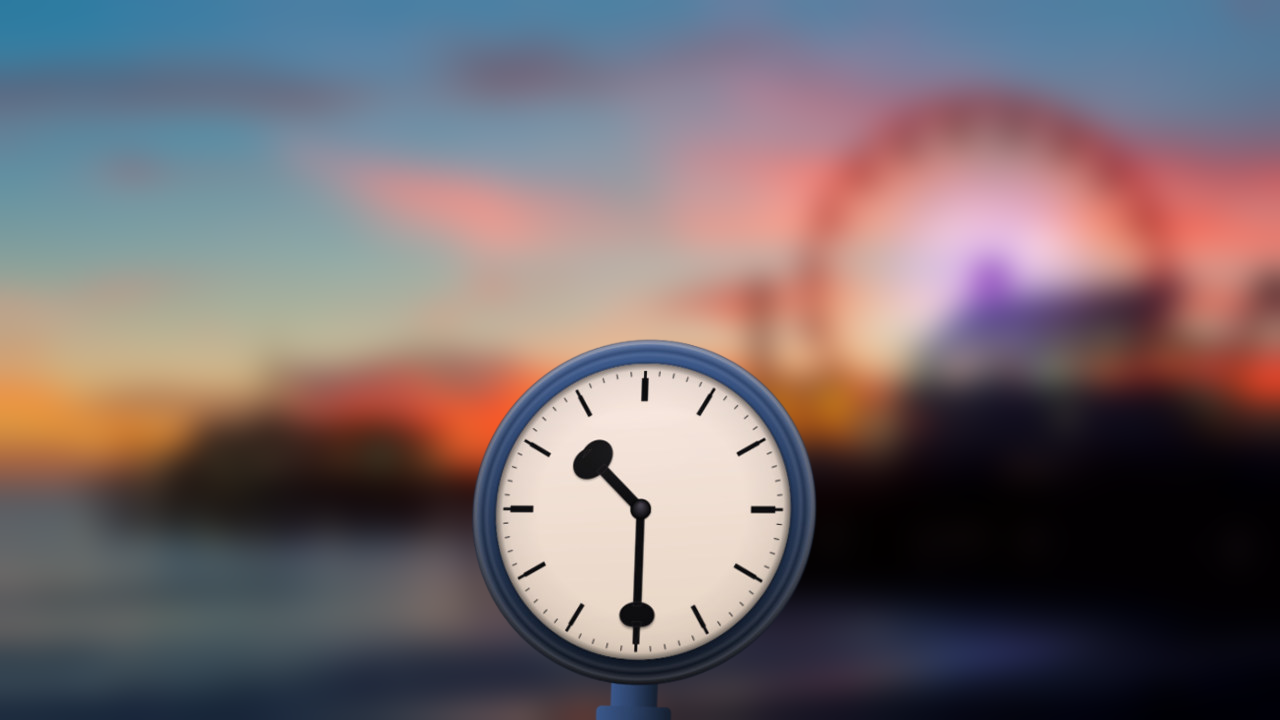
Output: {"hour": 10, "minute": 30}
